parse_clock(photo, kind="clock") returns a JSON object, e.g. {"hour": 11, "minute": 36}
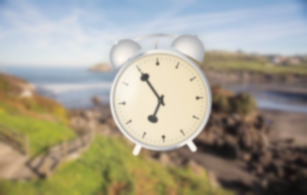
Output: {"hour": 6, "minute": 55}
